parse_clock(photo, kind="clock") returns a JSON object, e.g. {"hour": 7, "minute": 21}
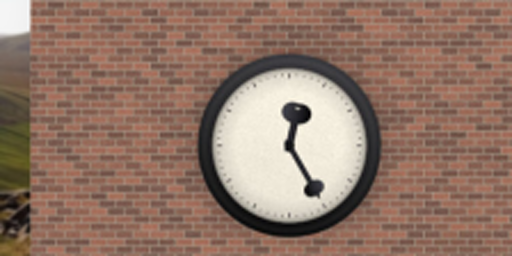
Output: {"hour": 12, "minute": 25}
